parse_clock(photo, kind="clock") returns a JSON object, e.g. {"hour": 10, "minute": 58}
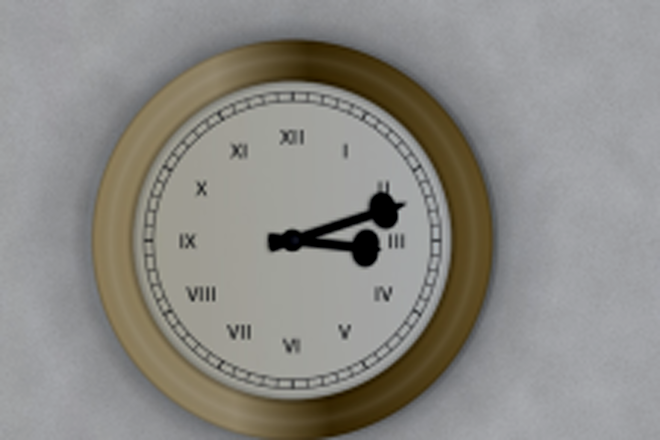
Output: {"hour": 3, "minute": 12}
